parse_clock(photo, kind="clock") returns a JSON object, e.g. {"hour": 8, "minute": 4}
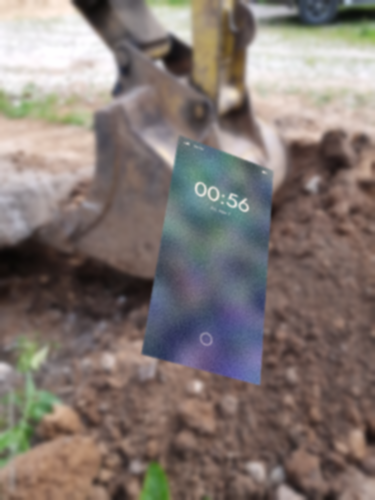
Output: {"hour": 0, "minute": 56}
